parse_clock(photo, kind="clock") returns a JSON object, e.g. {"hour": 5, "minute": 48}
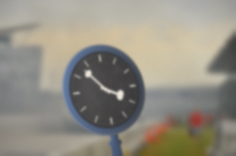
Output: {"hour": 3, "minute": 53}
